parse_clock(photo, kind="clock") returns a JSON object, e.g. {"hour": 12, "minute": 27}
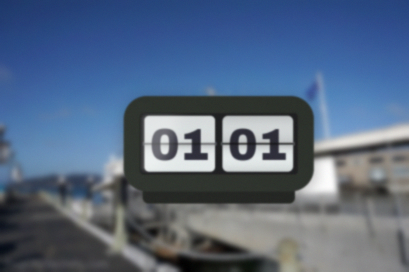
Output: {"hour": 1, "minute": 1}
